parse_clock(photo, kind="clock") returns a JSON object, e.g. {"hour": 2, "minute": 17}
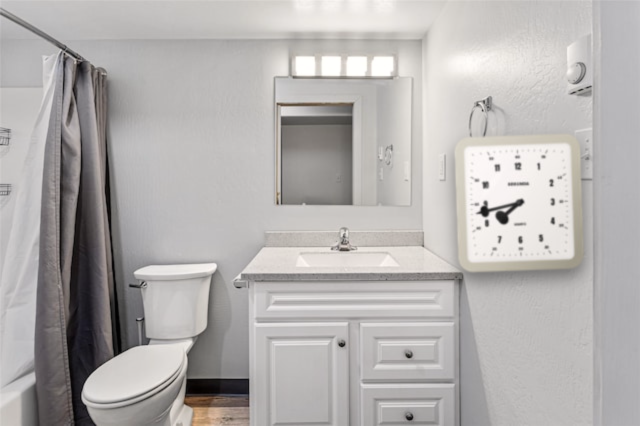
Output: {"hour": 7, "minute": 43}
